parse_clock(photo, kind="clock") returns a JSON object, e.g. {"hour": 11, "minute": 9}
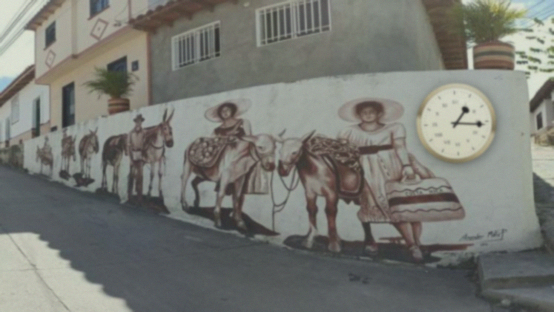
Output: {"hour": 1, "minute": 16}
